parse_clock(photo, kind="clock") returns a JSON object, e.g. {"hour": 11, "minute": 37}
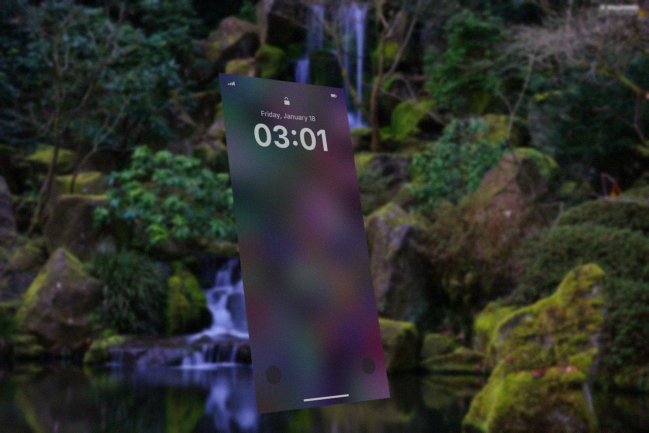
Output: {"hour": 3, "minute": 1}
